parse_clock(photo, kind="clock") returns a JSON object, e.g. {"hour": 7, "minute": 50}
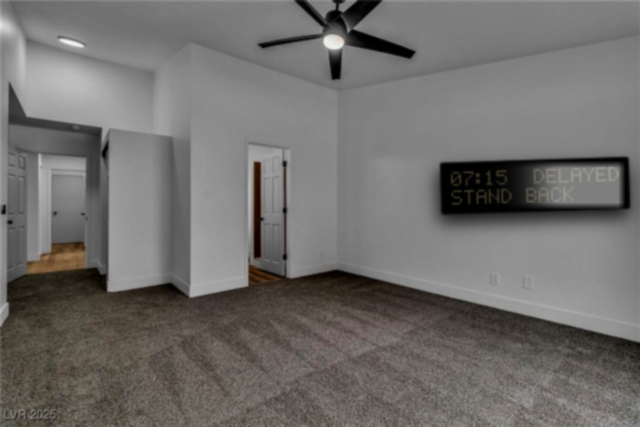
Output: {"hour": 7, "minute": 15}
